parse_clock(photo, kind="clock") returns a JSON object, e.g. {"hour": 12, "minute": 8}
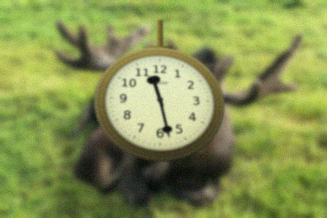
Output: {"hour": 11, "minute": 28}
